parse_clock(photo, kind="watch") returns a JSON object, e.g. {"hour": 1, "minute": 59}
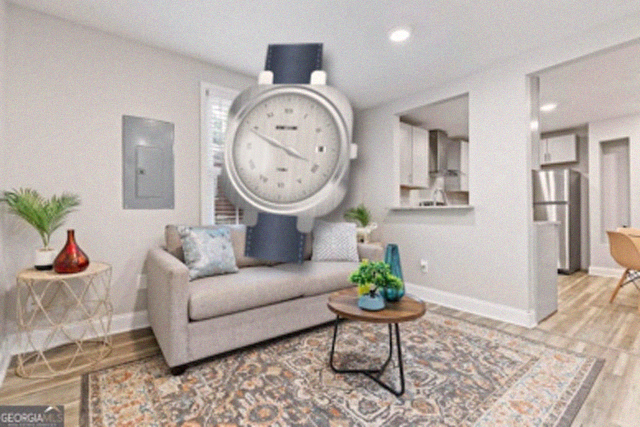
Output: {"hour": 3, "minute": 49}
